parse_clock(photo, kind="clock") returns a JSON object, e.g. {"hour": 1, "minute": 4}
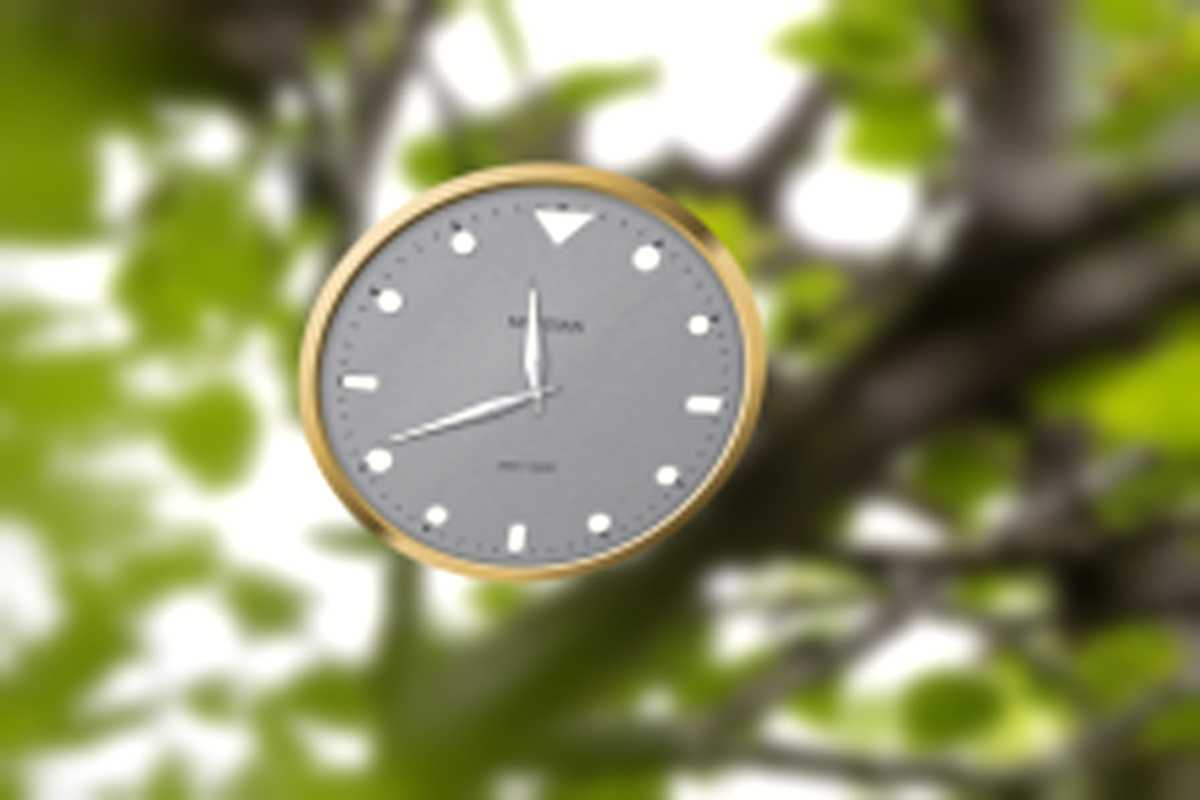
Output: {"hour": 11, "minute": 41}
